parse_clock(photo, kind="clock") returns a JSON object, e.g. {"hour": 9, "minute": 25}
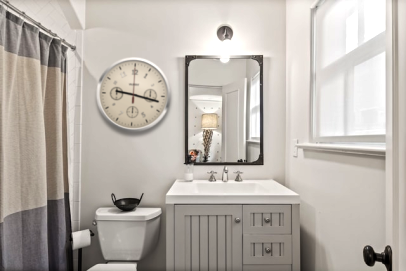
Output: {"hour": 9, "minute": 17}
